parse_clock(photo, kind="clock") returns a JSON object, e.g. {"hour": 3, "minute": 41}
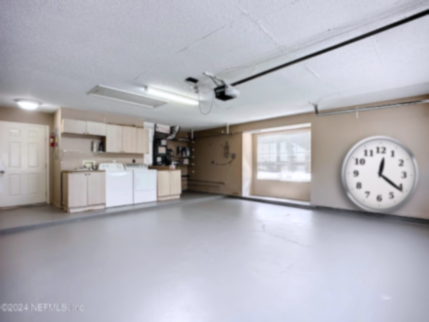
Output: {"hour": 12, "minute": 21}
